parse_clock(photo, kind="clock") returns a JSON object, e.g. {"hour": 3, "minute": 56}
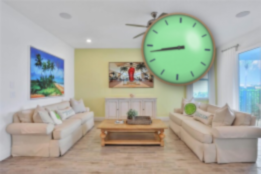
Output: {"hour": 8, "minute": 43}
